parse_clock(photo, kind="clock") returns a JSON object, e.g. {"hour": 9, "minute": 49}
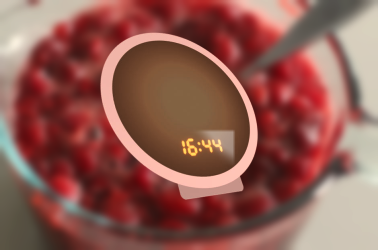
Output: {"hour": 16, "minute": 44}
